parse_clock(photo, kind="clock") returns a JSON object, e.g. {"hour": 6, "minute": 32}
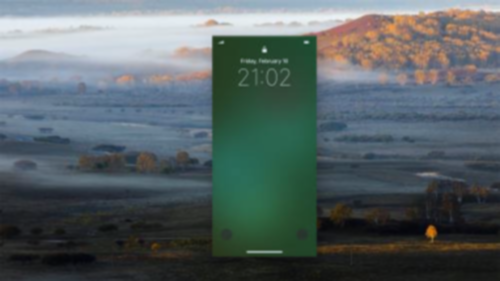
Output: {"hour": 21, "minute": 2}
